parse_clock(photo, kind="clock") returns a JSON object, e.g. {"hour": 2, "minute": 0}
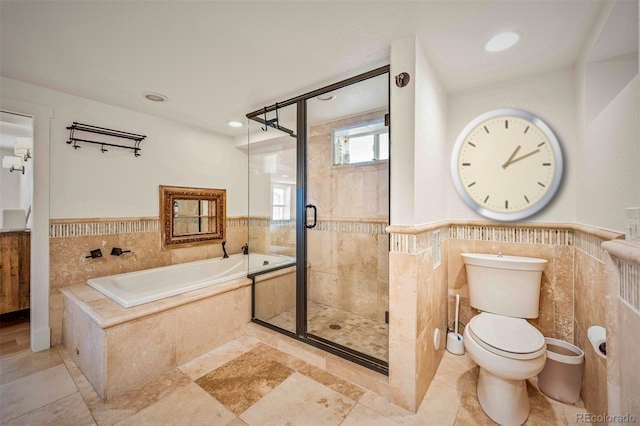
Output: {"hour": 1, "minute": 11}
